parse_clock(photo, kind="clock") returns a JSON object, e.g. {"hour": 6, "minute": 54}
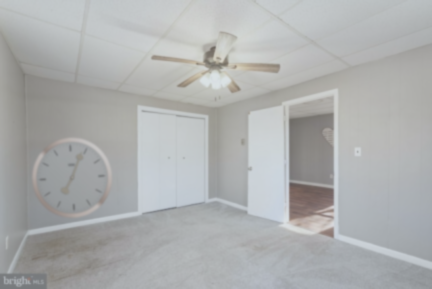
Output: {"hour": 7, "minute": 4}
